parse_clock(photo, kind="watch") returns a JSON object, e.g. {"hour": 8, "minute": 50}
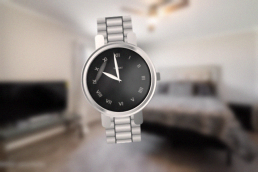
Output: {"hour": 9, "minute": 59}
